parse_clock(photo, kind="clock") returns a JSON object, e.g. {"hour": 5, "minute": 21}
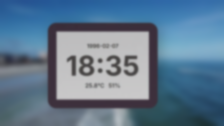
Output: {"hour": 18, "minute": 35}
